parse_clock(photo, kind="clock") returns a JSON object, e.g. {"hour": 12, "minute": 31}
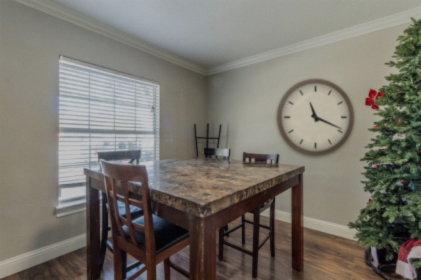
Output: {"hour": 11, "minute": 19}
